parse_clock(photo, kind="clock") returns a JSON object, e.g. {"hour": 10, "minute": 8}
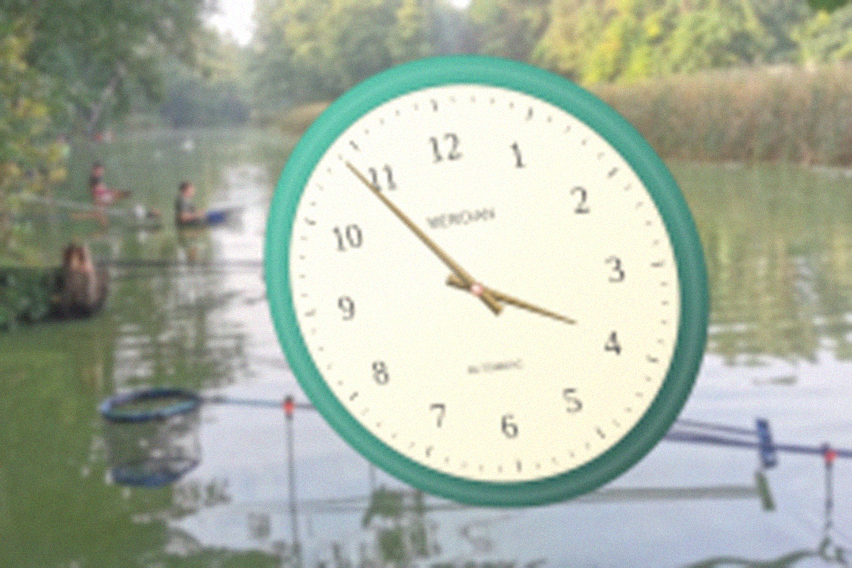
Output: {"hour": 3, "minute": 54}
